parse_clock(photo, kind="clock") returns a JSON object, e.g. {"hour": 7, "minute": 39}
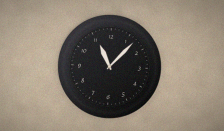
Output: {"hour": 11, "minute": 7}
